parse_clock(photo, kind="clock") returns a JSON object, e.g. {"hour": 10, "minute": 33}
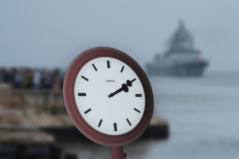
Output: {"hour": 2, "minute": 10}
